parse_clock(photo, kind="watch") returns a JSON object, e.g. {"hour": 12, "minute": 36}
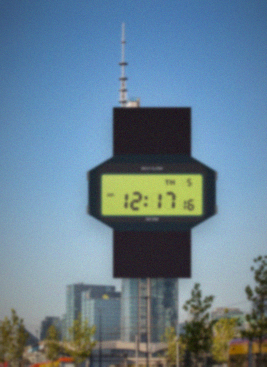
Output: {"hour": 12, "minute": 17}
